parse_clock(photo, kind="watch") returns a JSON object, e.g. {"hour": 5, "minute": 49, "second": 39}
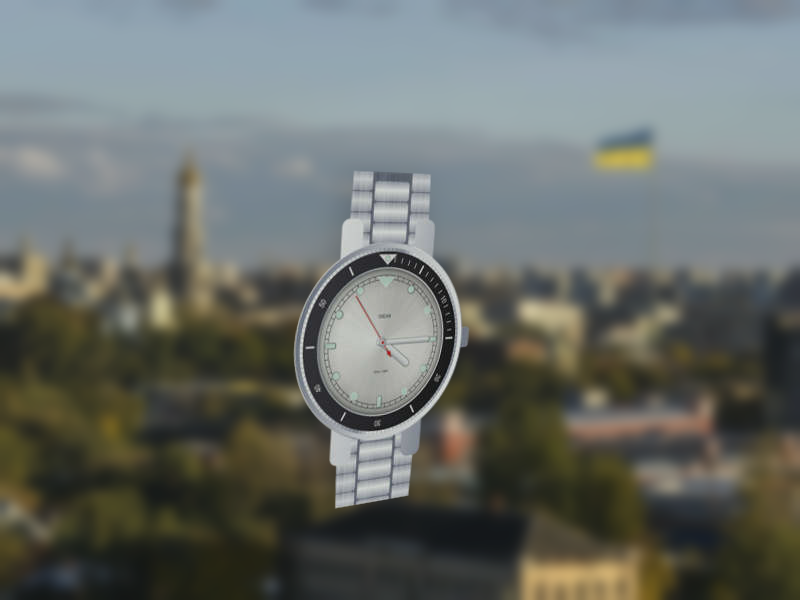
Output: {"hour": 4, "minute": 14, "second": 54}
